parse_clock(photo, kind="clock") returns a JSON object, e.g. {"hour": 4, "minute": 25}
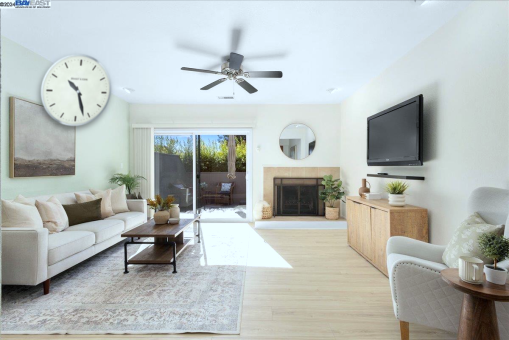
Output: {"hour": 10, "minute": 27}
